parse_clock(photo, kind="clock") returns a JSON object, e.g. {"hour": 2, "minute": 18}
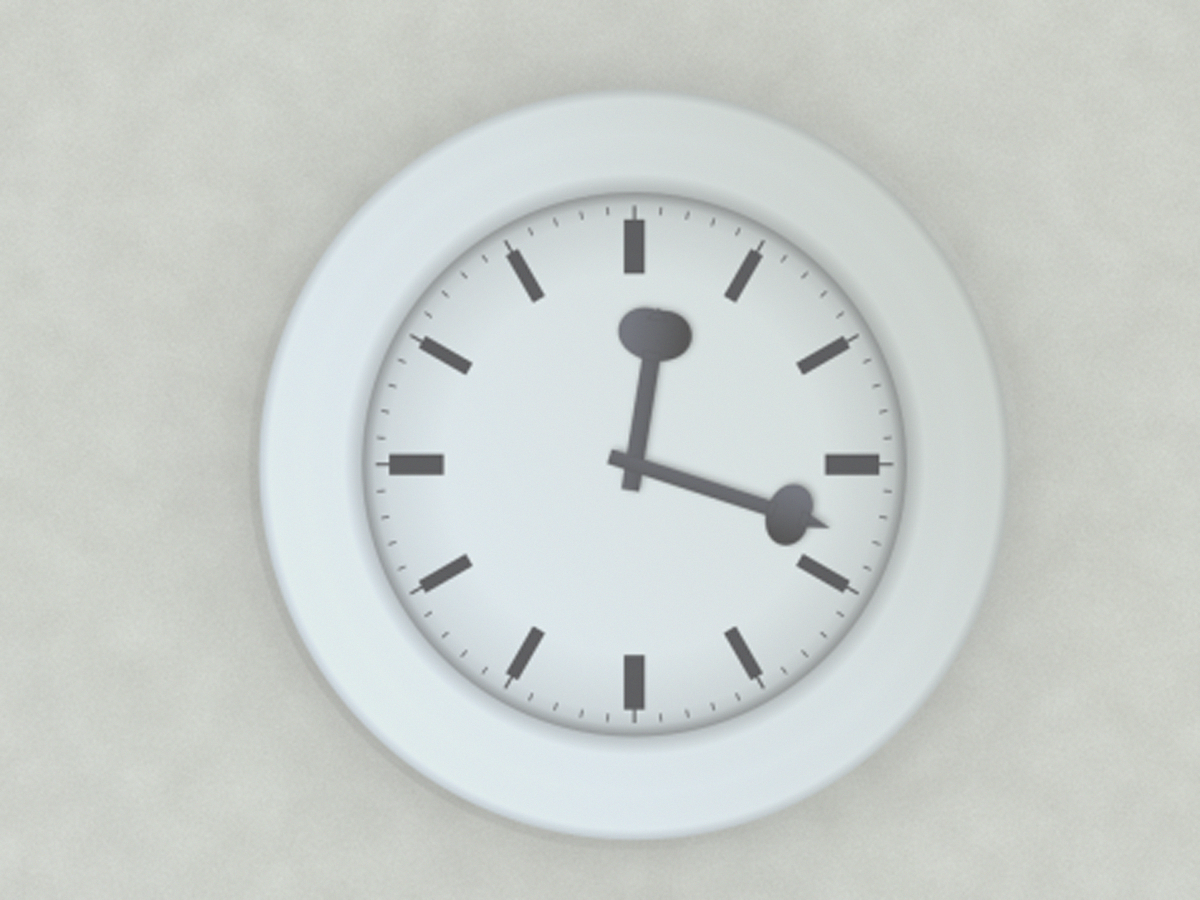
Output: {"hour": 12, "minute": 18}
